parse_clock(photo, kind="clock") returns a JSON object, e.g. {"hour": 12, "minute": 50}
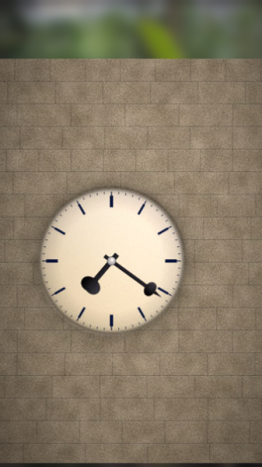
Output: {"hour": 7, "minute": 21}
